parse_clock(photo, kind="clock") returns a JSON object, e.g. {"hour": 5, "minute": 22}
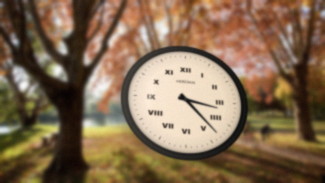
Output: {"hour": 3, "minute": 23}
